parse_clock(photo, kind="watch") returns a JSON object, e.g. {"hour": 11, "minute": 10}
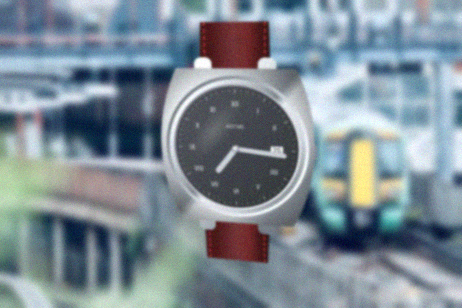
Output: {"hour": 7, "minute": 16}
